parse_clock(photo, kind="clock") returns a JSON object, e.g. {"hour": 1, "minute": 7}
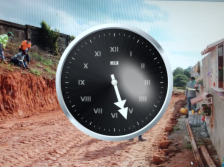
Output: {"hour": 5, "minute": 27}
